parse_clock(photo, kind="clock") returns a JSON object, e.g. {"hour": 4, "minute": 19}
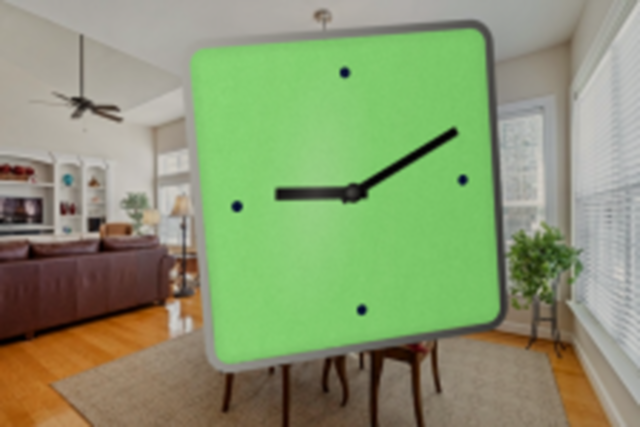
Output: {"hour": 9, "minute": 11}
